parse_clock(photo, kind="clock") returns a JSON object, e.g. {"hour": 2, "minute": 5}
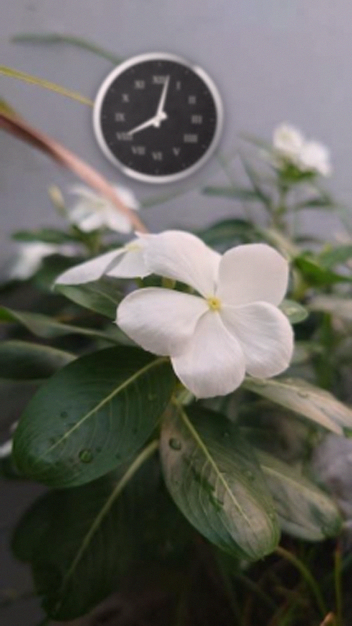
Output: {"hour": 8, "minute": 2}
